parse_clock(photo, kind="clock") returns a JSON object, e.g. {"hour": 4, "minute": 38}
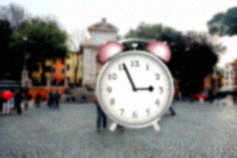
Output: {"hour": 2, "minute": 56}
